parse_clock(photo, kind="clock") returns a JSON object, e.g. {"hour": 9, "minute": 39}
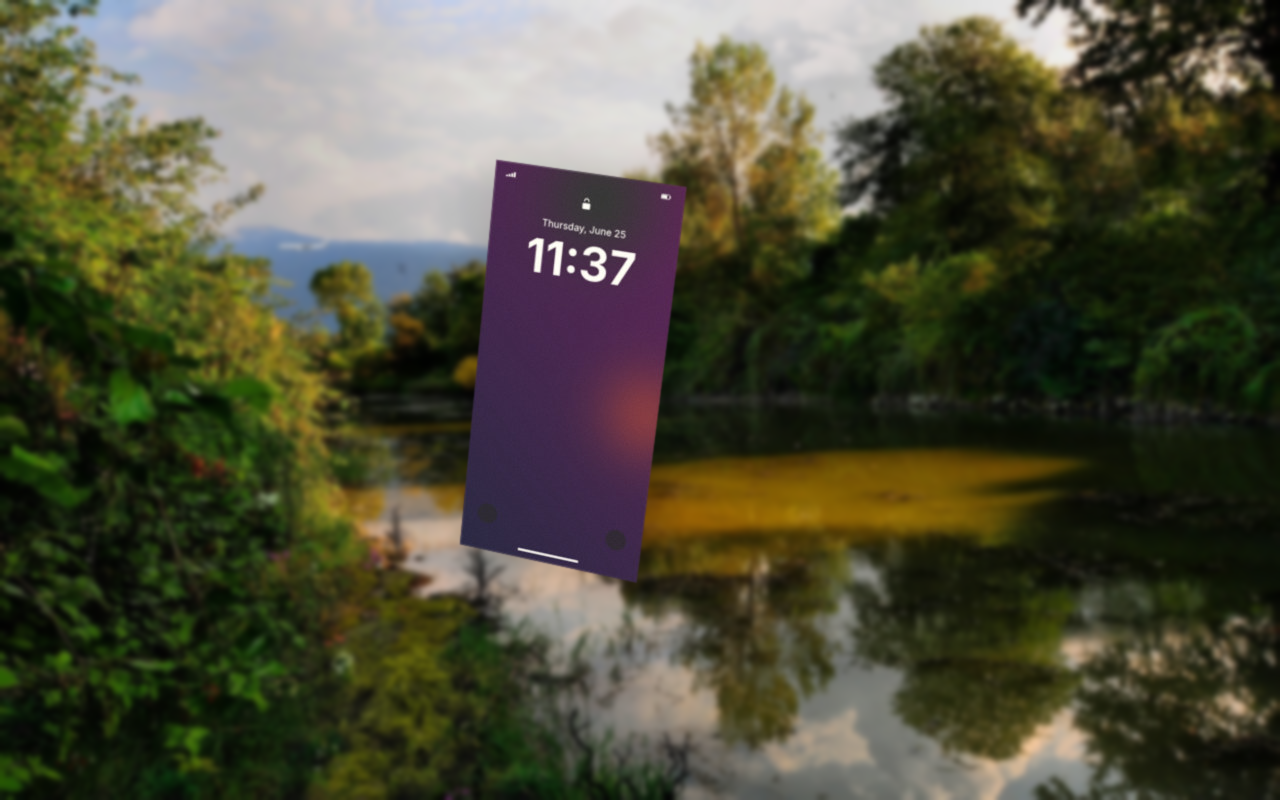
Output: {"hour": 11, "minute": 37}
